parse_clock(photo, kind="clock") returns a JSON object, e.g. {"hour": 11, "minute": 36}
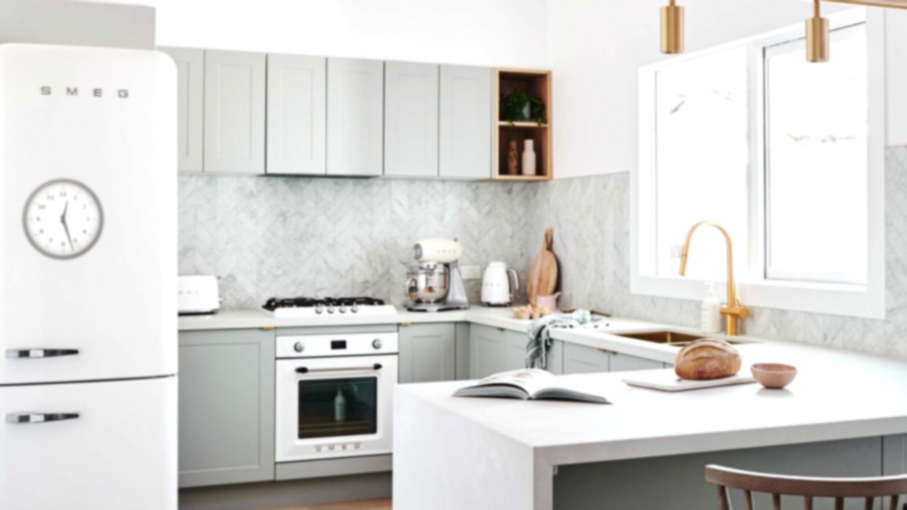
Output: {"hour": 12, "minute": 27}
